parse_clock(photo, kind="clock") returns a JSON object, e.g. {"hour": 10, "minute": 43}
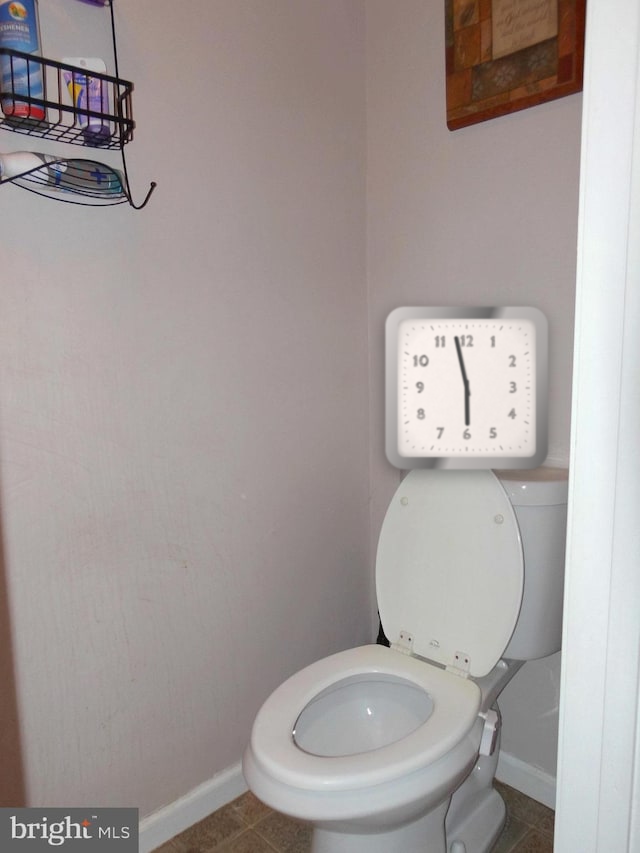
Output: {"hour": 5, "minute": 58}
